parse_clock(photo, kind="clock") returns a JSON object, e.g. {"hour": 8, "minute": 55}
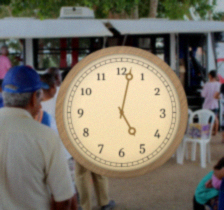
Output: {"hour": 5, "minute": 2}
